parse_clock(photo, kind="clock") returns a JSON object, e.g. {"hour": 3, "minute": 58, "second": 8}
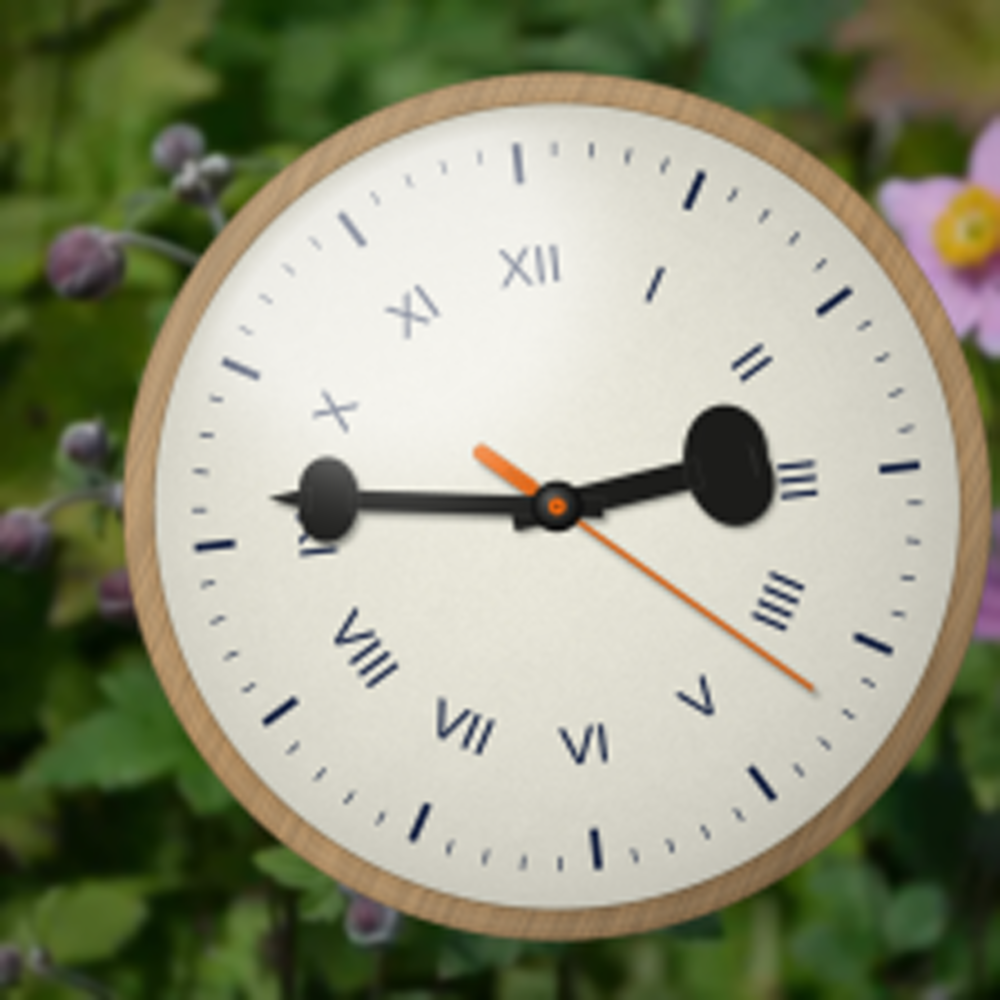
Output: {"hour": 2, "minute": 46, "second": 22}
